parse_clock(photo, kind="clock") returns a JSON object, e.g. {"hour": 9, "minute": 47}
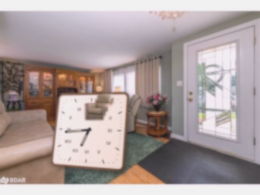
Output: {"hour": 6, "minute": 44}
